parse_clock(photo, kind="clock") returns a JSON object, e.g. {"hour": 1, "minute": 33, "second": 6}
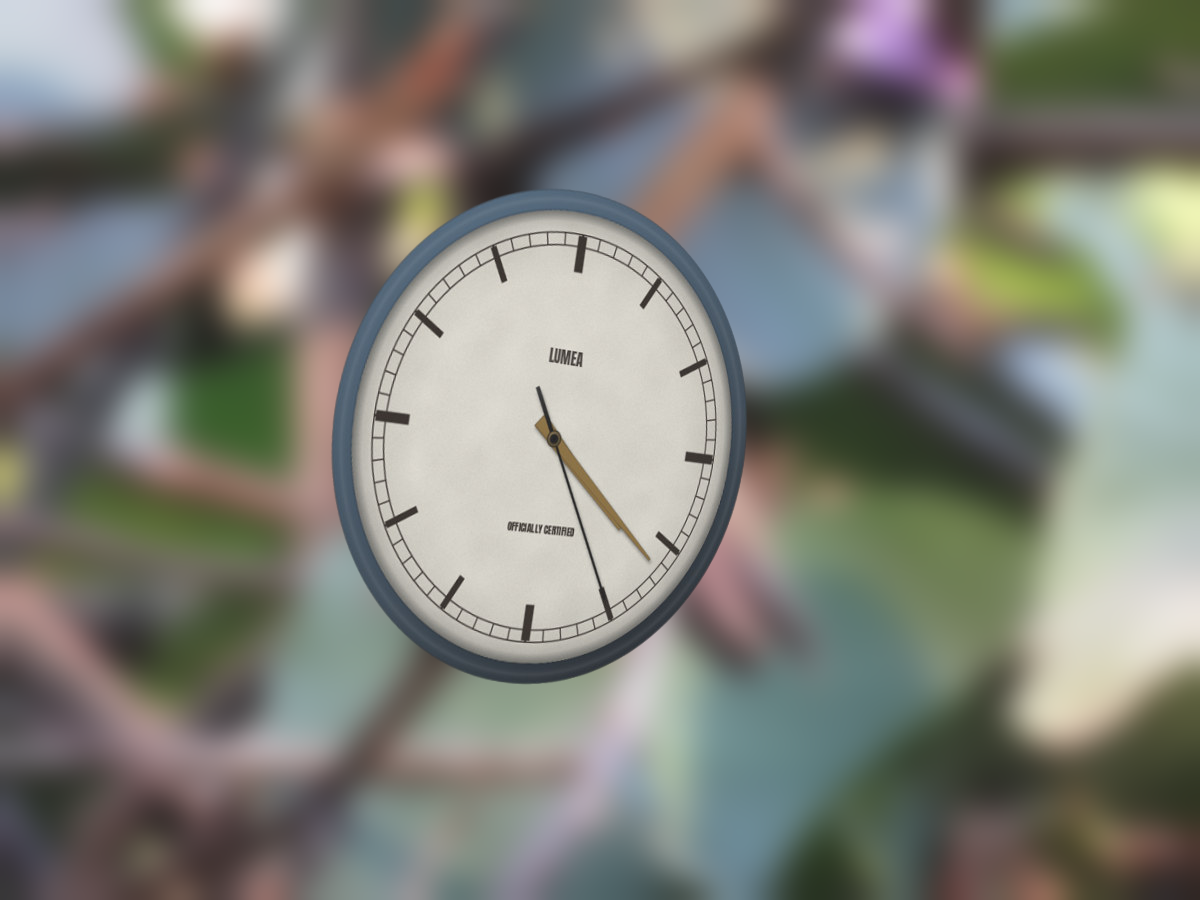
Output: {"hour": 4, "minute": 21, "second": 25}
